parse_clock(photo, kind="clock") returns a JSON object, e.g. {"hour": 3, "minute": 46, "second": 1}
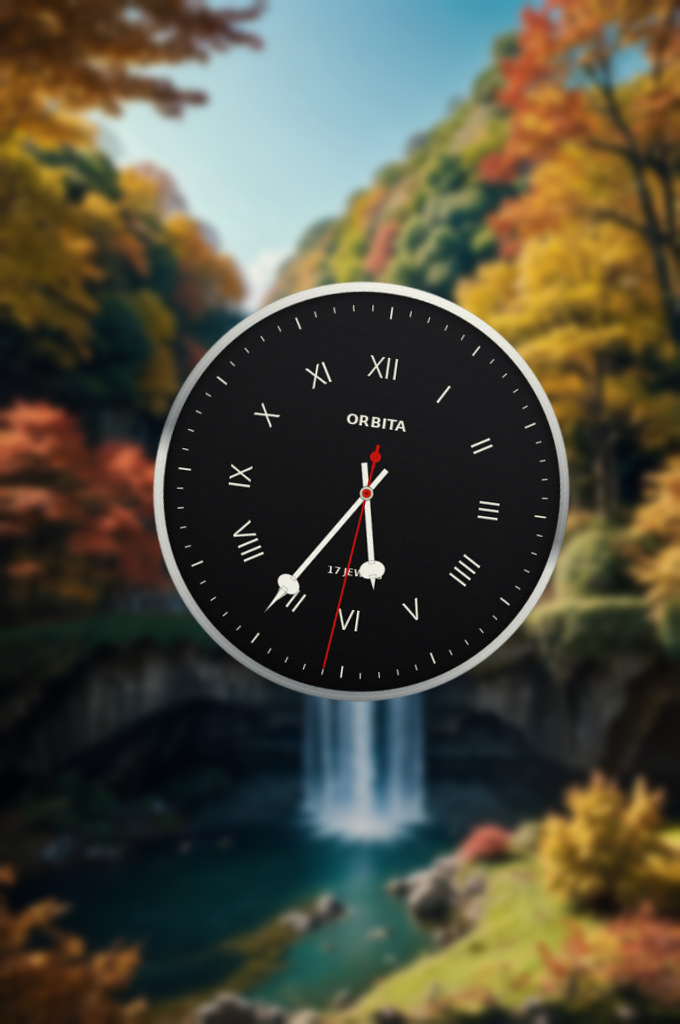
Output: {"hour": 5, "minute": 35, "second": 31}
